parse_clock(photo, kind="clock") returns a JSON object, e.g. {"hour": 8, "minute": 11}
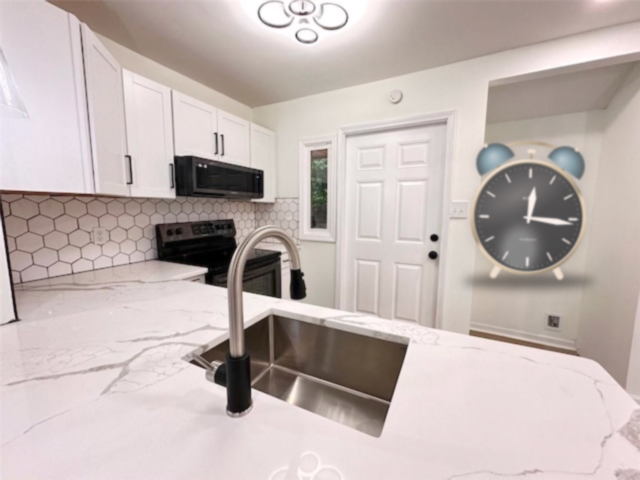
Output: {"hour": 12, "minute": 16}
